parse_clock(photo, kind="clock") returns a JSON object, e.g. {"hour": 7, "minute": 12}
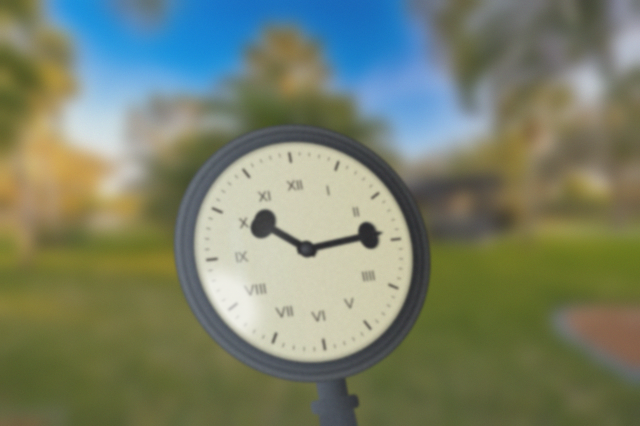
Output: {"hour": 10, "minute": 14}
